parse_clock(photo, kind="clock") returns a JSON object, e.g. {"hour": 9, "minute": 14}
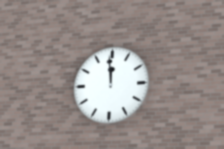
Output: {"hour": 11, "minute": 59}
